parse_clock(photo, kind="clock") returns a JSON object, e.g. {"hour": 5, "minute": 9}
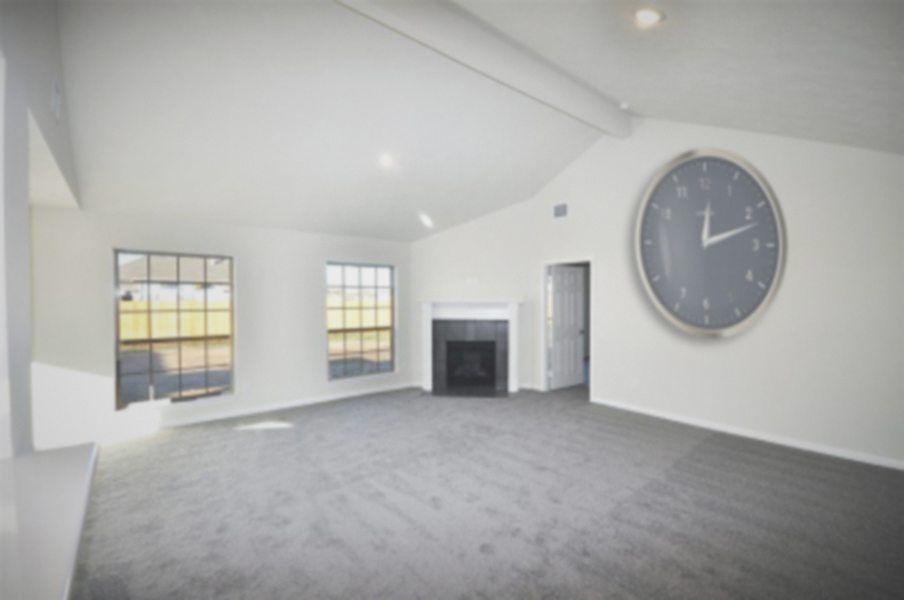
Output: {"hour": 12, "minute": 12}
